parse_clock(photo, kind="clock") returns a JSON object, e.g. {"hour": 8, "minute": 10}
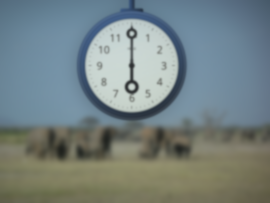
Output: {"hour": 6, "minute": 0}
